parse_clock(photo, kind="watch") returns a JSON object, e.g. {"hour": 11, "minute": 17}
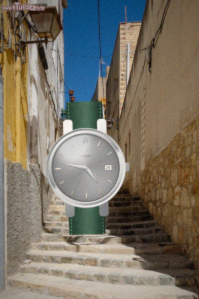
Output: {"hour": 4, "minute": 47}
